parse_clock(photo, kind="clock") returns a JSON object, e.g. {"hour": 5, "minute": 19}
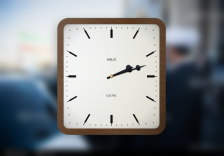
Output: {"hour": 2, "minute": 12}
